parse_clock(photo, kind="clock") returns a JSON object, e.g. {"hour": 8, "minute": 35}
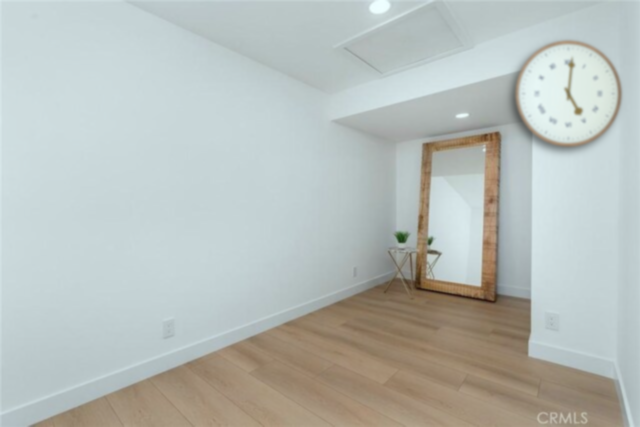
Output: {"hour": 5, "minute": 1}
